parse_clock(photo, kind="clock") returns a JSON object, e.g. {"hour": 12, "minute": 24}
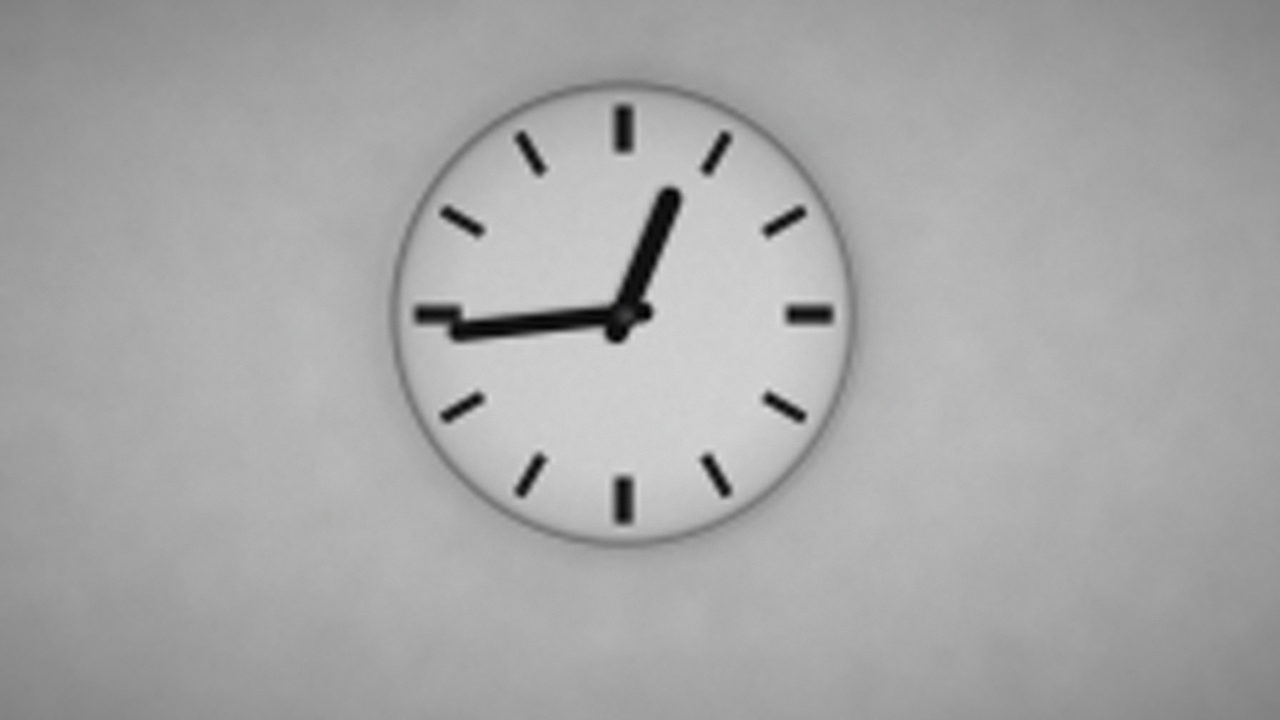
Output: {"hour": 12, "minute": 44}
